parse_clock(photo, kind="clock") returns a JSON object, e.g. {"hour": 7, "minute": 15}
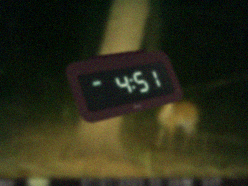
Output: {"hour": 4, "minute": 51}
